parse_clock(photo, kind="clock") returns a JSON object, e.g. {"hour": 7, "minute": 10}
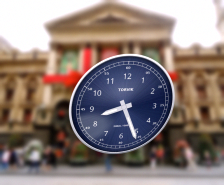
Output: {"hour": 8, "minute": 26}
